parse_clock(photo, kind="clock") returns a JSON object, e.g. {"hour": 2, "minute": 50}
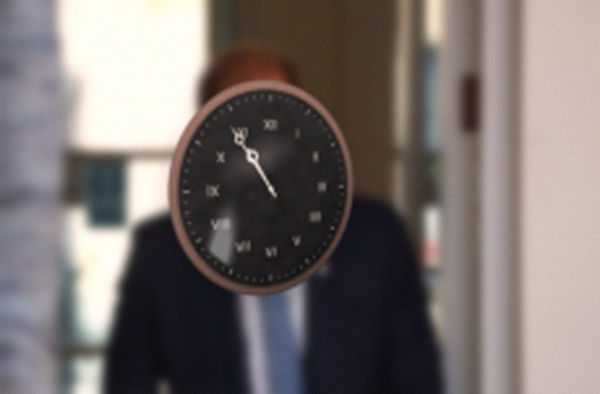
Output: {"hour": 10, "minute": 54}
